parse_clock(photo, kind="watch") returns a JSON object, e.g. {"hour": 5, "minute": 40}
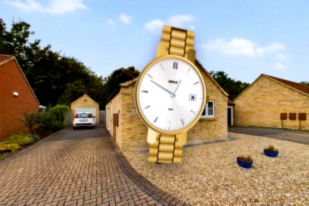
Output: {"hour": 12, "minute": 49}
